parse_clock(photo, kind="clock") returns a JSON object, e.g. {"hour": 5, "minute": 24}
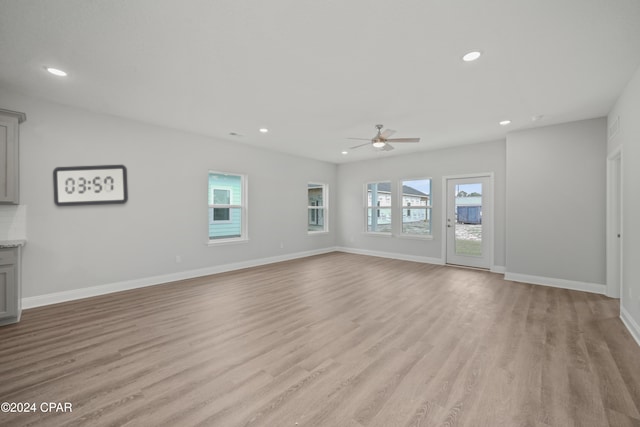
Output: {"hour": 3, "minute": 57}
